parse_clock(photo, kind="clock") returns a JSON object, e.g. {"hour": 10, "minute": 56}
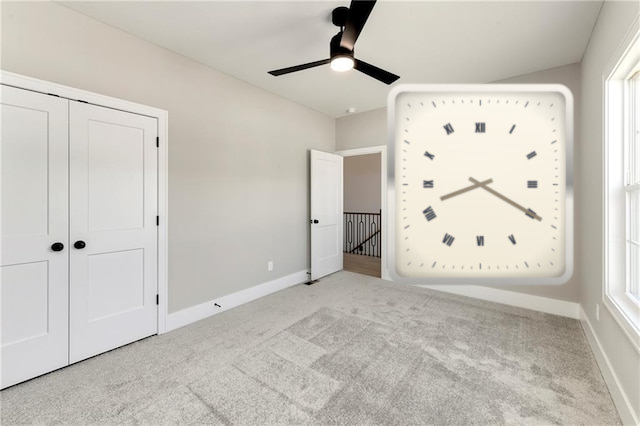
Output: {"hour": 8, "minute": 20}
